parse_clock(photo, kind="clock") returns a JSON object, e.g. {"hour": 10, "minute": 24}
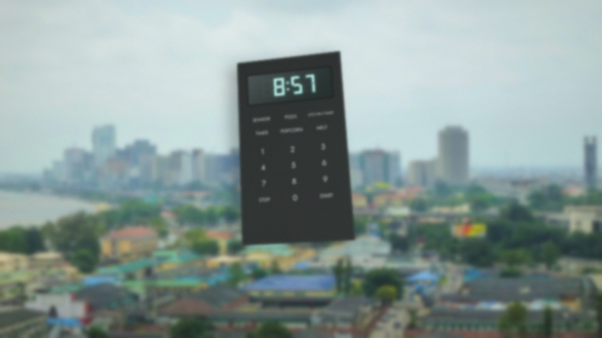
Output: {"hour": 8, "minute": 57}
